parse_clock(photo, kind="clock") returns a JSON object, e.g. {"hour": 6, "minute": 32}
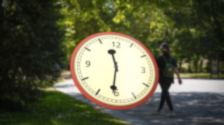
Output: {"hour": 11, "minute": 31}
